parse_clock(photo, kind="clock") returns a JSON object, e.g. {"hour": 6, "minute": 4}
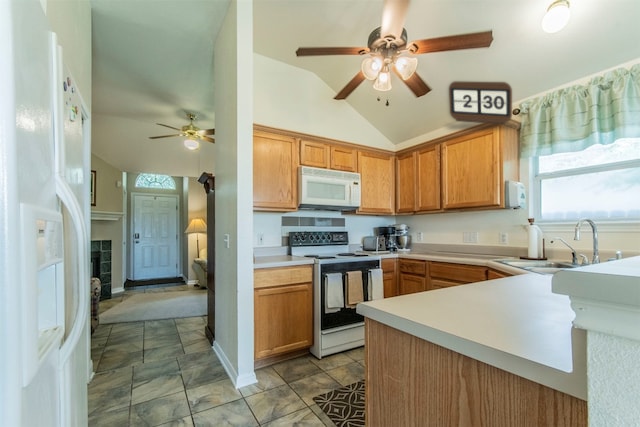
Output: {"hour": 2, "minute": 30}
